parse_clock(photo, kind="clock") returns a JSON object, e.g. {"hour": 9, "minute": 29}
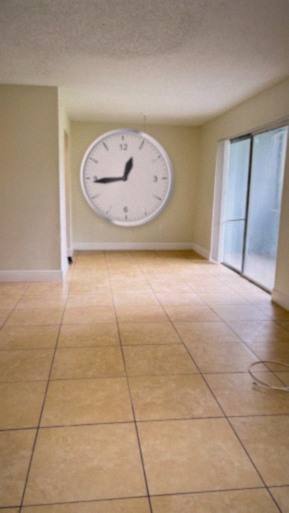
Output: {"hour": 12, "minute": 44}
